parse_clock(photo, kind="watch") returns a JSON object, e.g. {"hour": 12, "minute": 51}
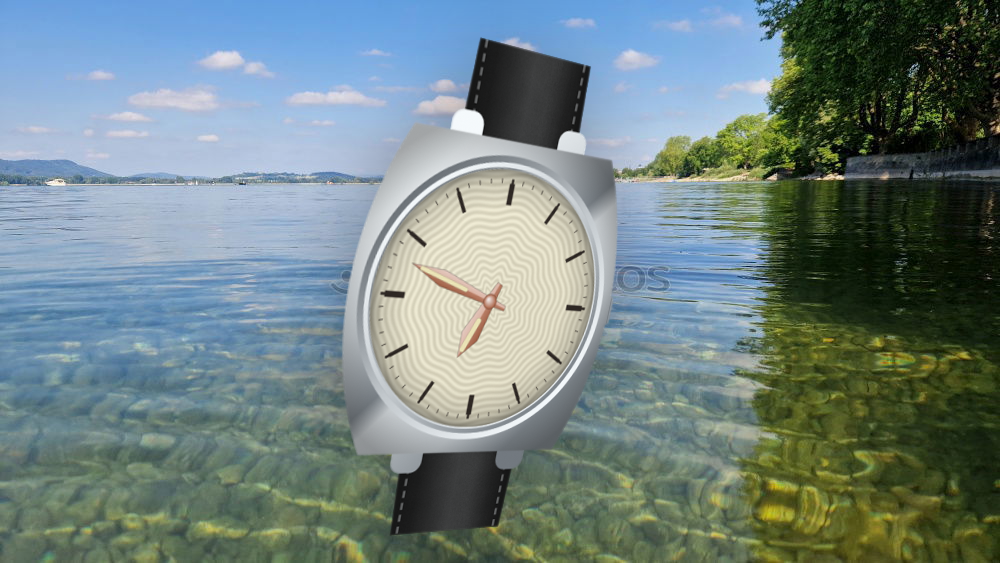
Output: {"hour": 6, "minute": 48}
